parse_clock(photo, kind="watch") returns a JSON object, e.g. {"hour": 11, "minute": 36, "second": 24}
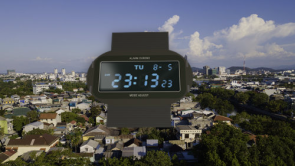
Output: {"hour": 23, "minute": 13, "second": 23}
